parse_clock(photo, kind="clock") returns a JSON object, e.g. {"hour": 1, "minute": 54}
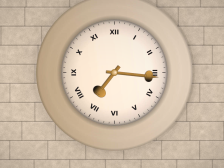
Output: {"hour": 7, "minute": 16}
